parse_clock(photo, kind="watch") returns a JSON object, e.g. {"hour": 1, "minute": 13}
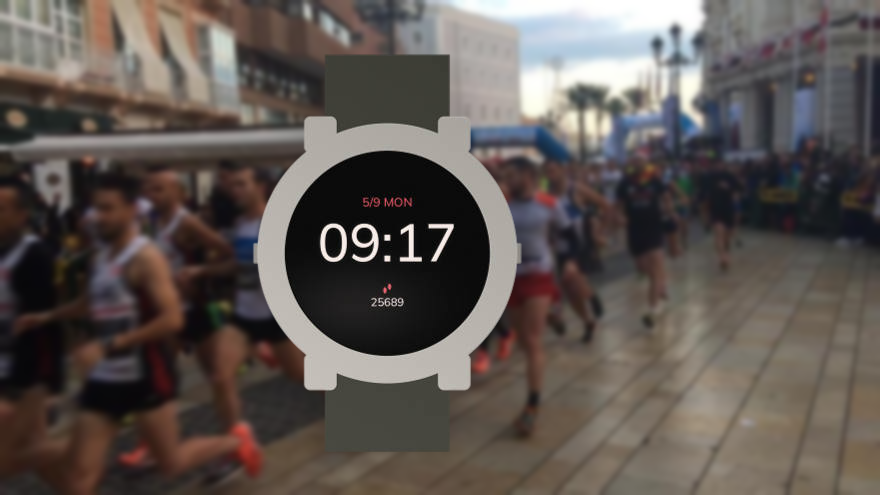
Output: {"hour": 9, "minute": 17}
